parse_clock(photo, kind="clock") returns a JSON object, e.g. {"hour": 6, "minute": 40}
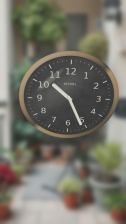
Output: {"hour": 10, "minute": 26}
